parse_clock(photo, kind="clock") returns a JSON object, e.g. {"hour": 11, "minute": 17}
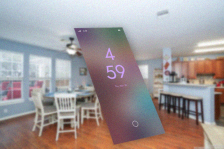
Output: {"hour": 4, "minute": 59}
